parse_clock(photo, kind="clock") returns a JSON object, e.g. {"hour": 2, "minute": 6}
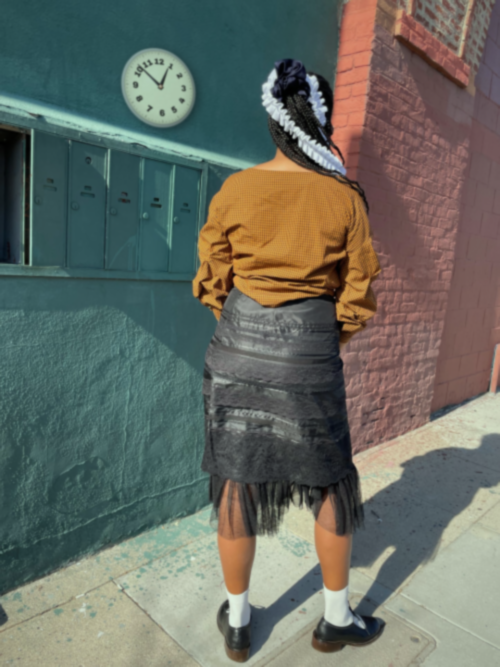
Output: {"hour": 12, "minute": 52}
